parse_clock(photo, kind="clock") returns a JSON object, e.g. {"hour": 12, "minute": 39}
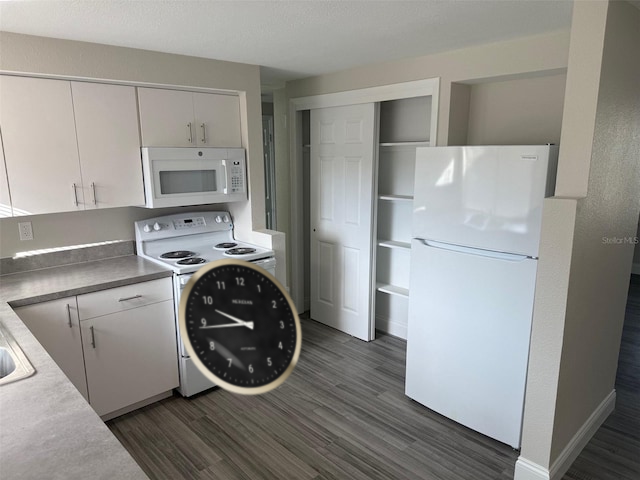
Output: {"hour": 9, "minute": 44}
